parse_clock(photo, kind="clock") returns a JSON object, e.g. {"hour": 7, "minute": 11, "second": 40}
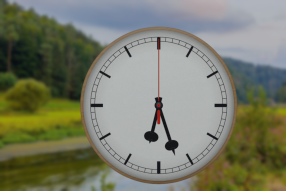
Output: {"hour": 6, "minute": 27, "second": 0}
